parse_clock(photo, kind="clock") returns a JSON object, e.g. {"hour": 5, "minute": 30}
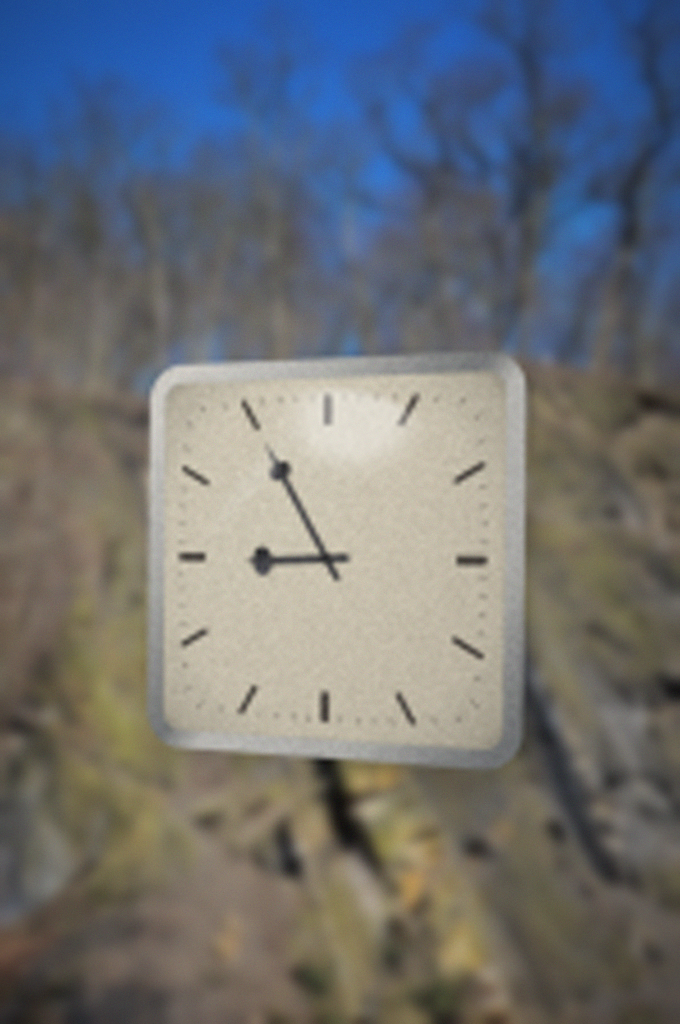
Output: {"hour": 8, "minute": 55}
